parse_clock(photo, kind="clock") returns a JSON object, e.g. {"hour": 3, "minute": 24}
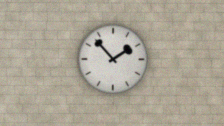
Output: {"hour": 1, "minute": 53}
